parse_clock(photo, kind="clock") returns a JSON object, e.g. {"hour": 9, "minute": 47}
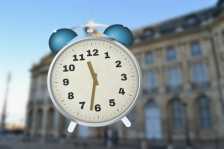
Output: {"hour": 11, "minute": 32}
